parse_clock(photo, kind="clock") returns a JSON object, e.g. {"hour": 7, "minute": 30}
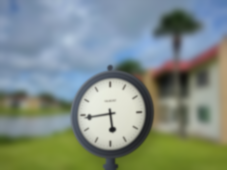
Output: {"hour": 5, "minute": 44}
